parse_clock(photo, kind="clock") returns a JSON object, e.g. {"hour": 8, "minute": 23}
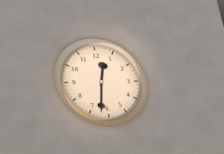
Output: {"hour": 12, "minute": 32}
